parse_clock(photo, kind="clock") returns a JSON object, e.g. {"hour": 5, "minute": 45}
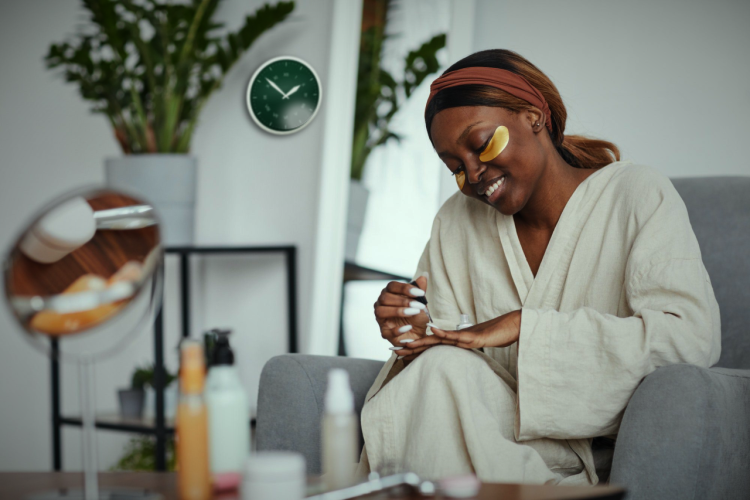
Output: {"hour": 1, "minute": 52}
